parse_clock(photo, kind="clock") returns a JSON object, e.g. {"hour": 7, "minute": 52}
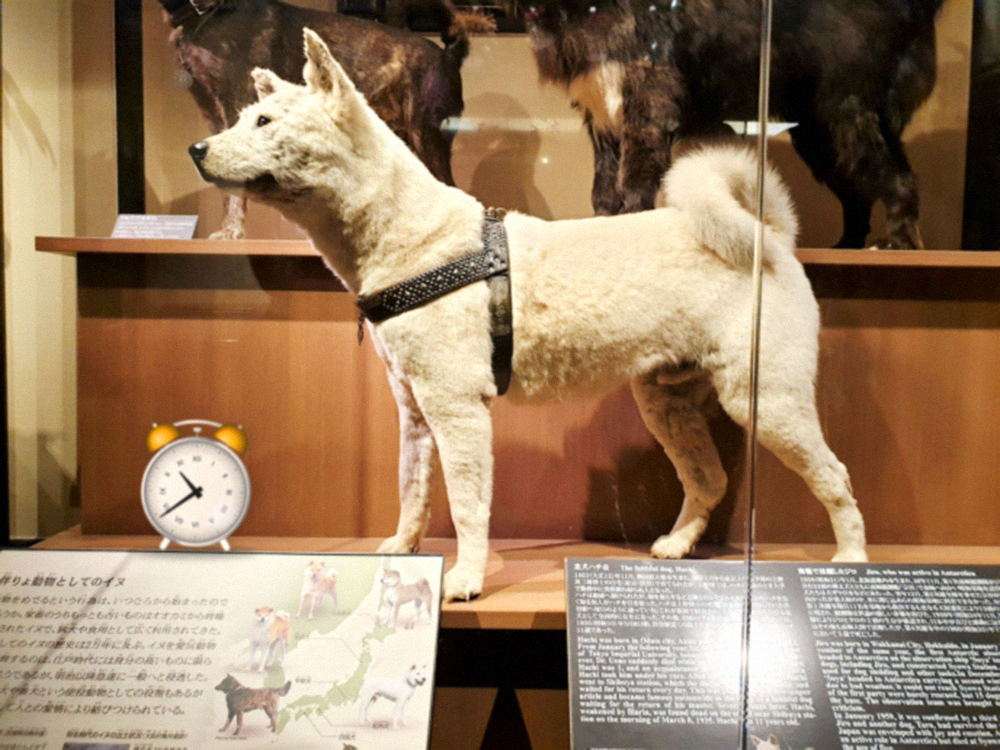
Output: {"hour": 10, "minute": 39}
